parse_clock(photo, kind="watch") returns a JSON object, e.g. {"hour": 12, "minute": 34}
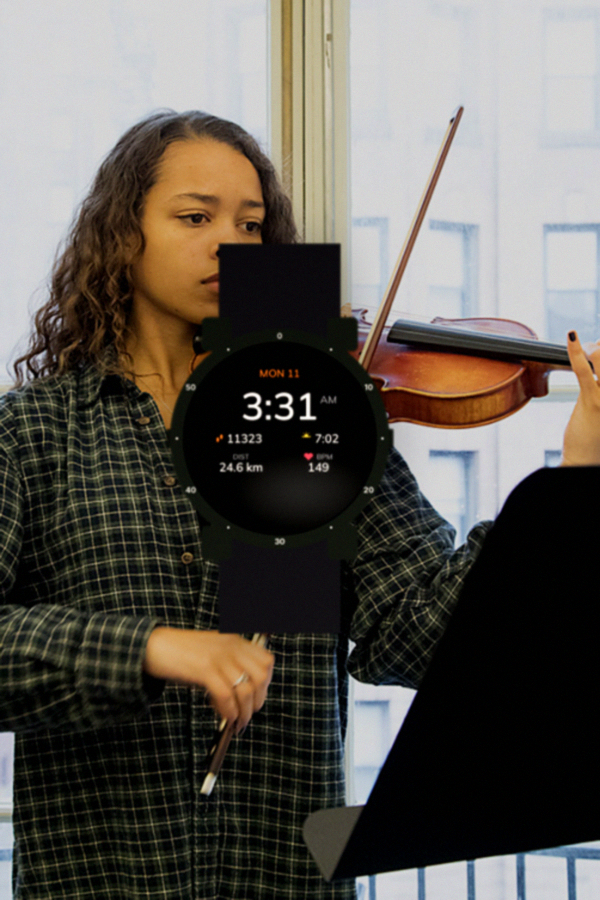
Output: {"hour": 3, "minute": 31}
